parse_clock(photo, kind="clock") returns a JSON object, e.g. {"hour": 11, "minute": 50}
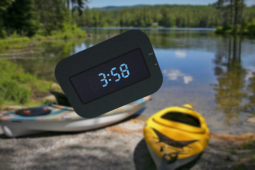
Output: {"hour": 3, "minute": 58}
